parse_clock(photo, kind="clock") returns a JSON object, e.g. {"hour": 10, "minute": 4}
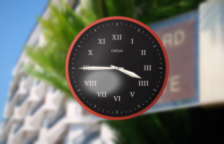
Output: {"hour": 3, "minute": 45}
